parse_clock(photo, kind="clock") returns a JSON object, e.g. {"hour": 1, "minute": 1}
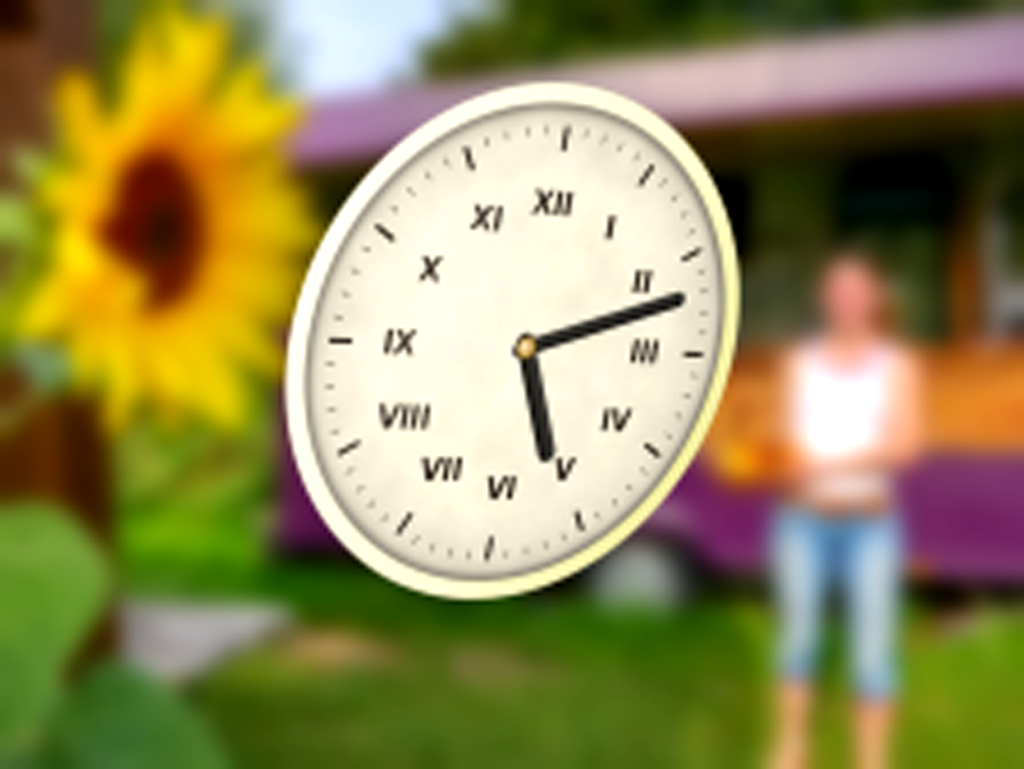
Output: {"hour": 5, "minute": 12}
